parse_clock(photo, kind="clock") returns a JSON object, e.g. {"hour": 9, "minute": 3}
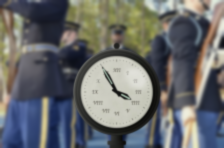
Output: {"hour": 3, "minute": 55}
